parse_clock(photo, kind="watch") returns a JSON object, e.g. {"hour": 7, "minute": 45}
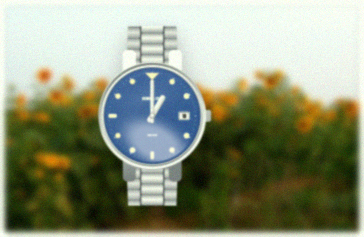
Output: {"hour": 1, "minute": 0}
